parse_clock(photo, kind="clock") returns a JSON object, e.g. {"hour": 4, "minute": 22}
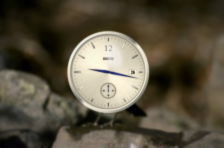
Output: {"hour": 9, "minute": 17}
